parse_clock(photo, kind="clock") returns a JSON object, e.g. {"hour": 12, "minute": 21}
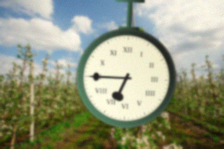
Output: {"hour": 6, "minute": 45}
